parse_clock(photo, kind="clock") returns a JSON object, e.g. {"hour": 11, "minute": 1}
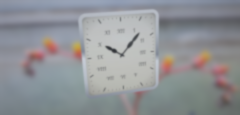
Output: {"hour": 10, "minute": 7}
